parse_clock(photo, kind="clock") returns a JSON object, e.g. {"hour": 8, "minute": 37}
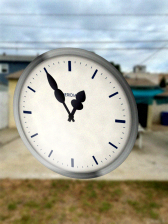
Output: {"hour": 12, "minute": 55}
